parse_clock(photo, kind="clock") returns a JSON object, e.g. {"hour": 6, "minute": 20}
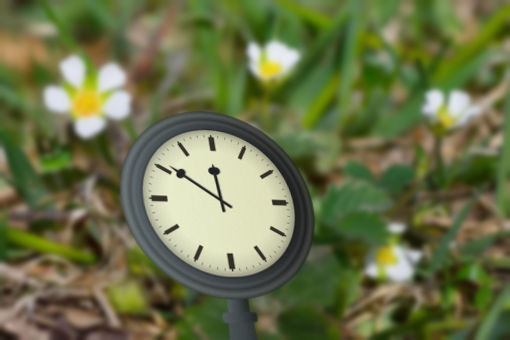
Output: {"hour": 11, "minute": 51}
